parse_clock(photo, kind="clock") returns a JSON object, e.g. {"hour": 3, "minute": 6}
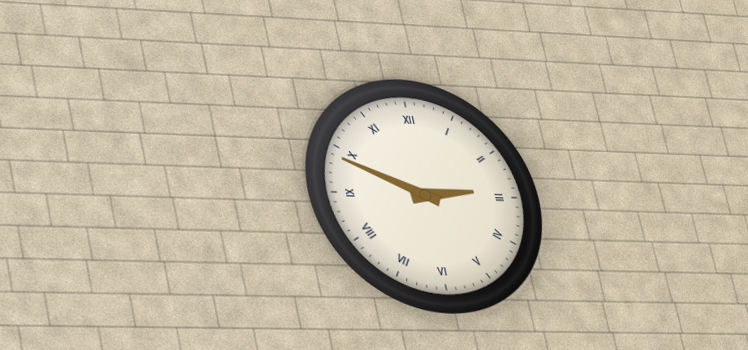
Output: {"hour": 2, "minute": 49}
